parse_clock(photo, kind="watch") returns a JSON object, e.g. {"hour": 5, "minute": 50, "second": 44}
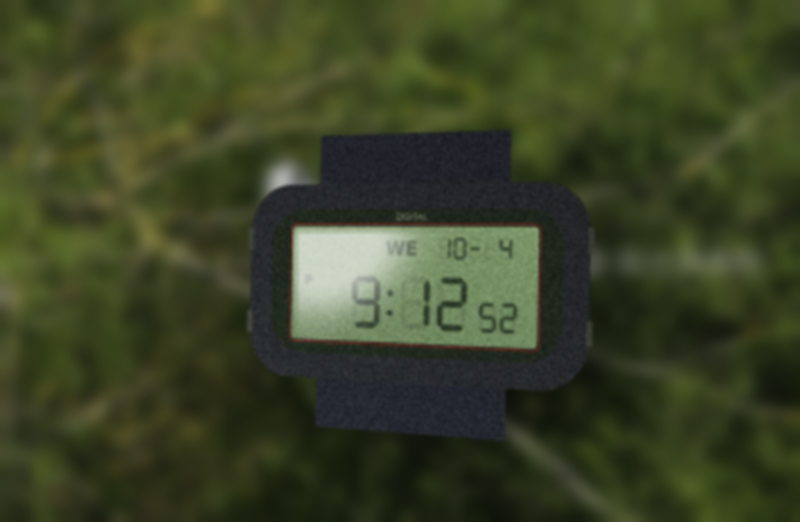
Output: {"hour": 9, "minute": 12, "second": 52}
